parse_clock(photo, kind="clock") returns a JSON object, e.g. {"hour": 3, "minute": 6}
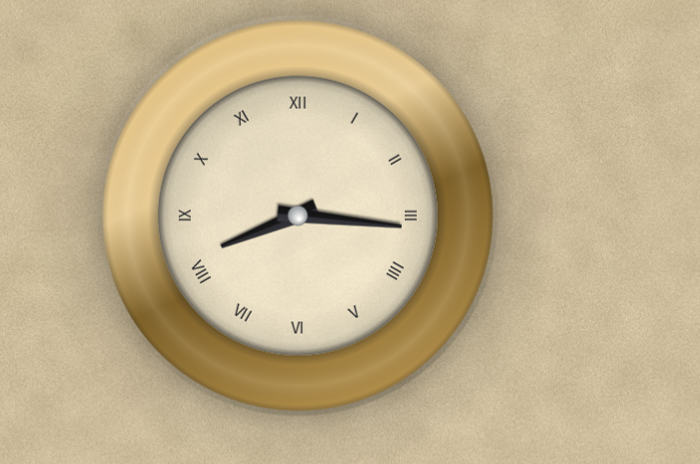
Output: {"hour": 8, "minute": 16}
